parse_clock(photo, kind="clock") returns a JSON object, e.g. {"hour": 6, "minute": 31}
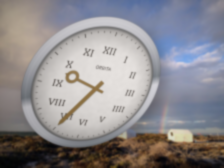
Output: {"hour": 9, "minute": 35}
